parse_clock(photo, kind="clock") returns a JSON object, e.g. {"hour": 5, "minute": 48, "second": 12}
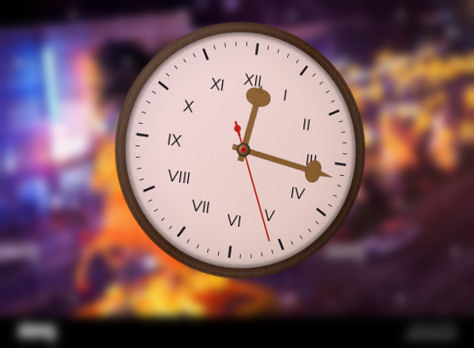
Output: {"hour": 12, "minute": 16, "second": 26}
